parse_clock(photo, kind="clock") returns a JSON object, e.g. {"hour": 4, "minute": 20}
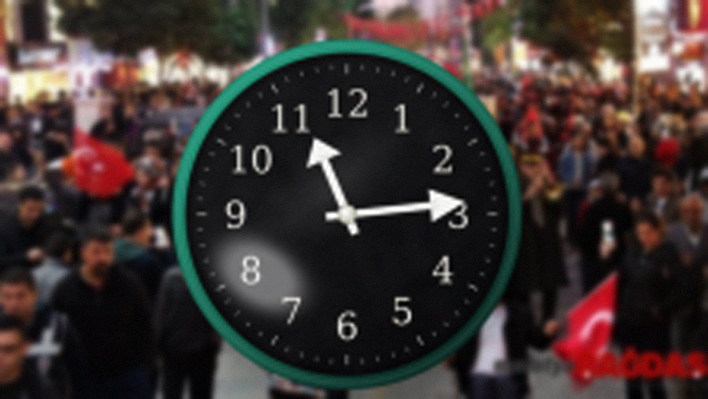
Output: {"hour": 11, "minute": 14}
